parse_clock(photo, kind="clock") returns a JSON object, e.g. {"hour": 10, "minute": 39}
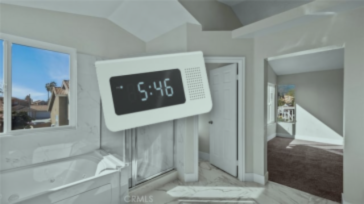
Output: {"hour": 5, "minute": 46}
